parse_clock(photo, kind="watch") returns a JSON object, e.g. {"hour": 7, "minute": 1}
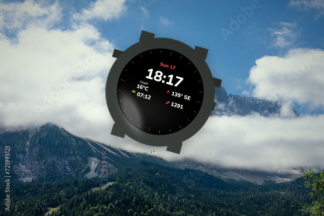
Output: {"hour": 18, "minute": 17}
